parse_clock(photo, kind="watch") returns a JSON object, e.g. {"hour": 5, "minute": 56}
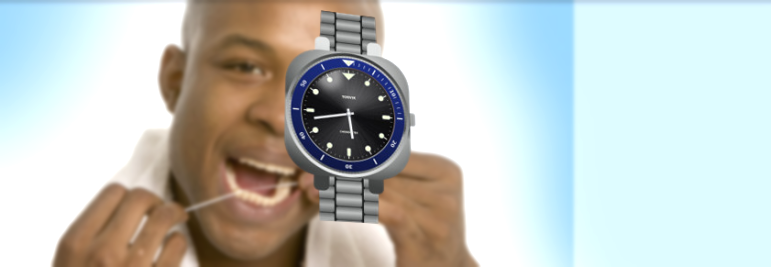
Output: {"hour": 5, "minute": 43}
